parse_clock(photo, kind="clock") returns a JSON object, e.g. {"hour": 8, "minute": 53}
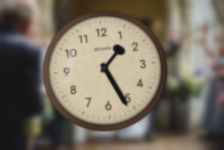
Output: {"hour": 1, "minute": 26}
